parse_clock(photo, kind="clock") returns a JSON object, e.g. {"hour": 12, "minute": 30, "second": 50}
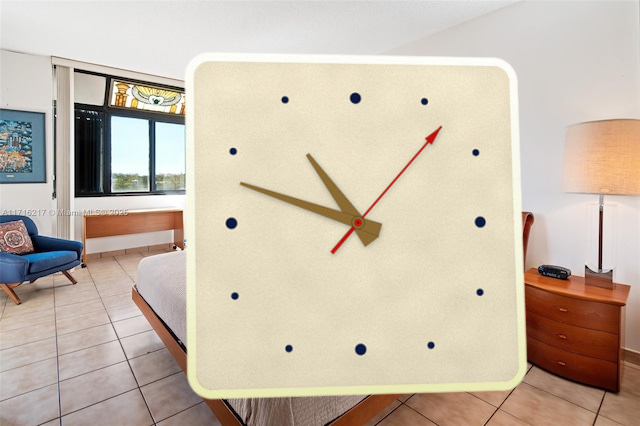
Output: {"hour": 10, "minute": 48, "second": 7}
